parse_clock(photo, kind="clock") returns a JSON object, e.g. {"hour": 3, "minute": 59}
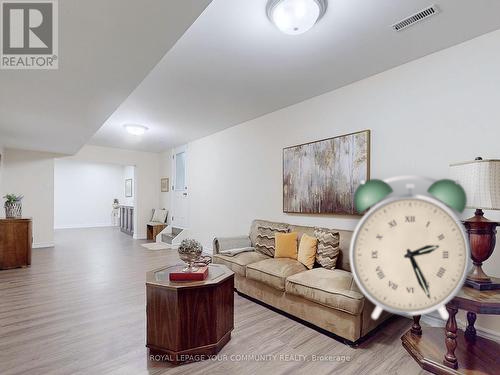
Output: {"hour": 2, "minute": 26}
